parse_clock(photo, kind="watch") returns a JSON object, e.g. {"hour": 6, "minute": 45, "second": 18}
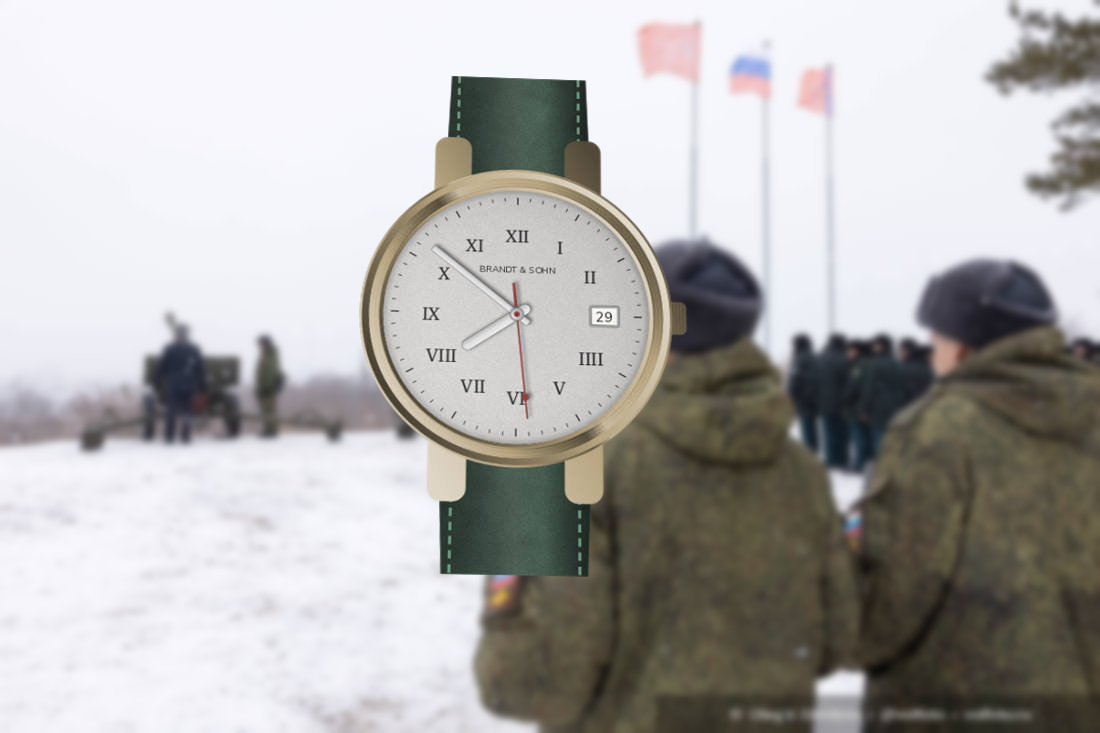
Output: {"hour": 7, "minute": 51, "second": 29}
